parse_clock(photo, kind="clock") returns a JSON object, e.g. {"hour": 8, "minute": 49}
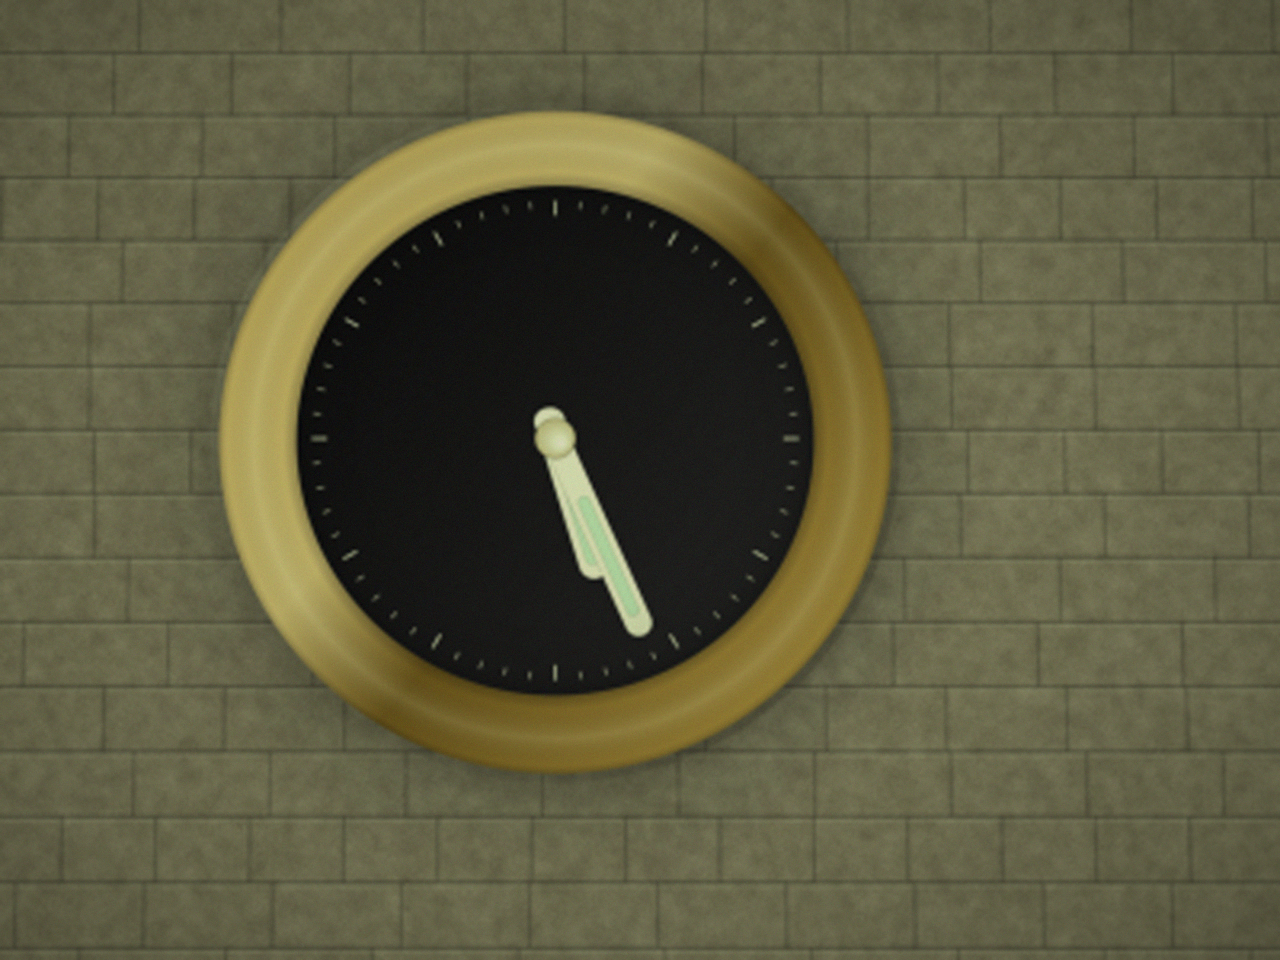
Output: {"hour": 5, "minute": 26}
